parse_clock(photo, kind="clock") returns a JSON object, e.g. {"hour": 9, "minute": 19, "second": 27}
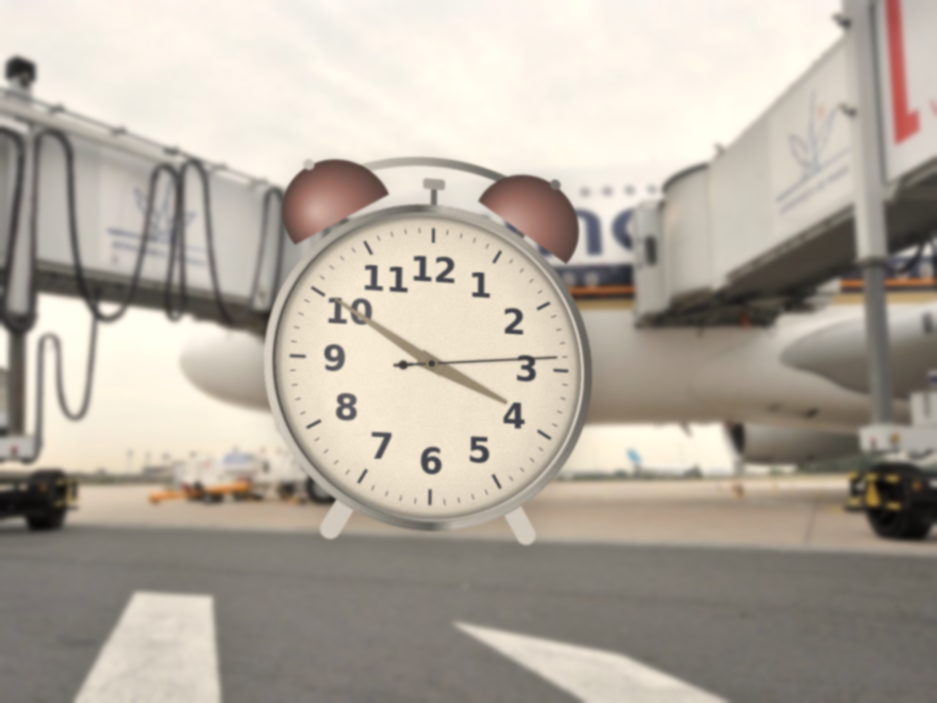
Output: {"hour": 3, "minute": 50, "second": 14}
